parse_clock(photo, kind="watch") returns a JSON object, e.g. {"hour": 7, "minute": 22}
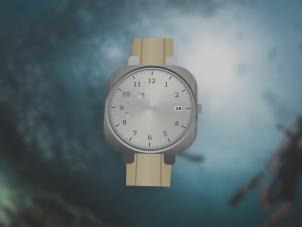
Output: {"hour": 10, "minute": 42}
